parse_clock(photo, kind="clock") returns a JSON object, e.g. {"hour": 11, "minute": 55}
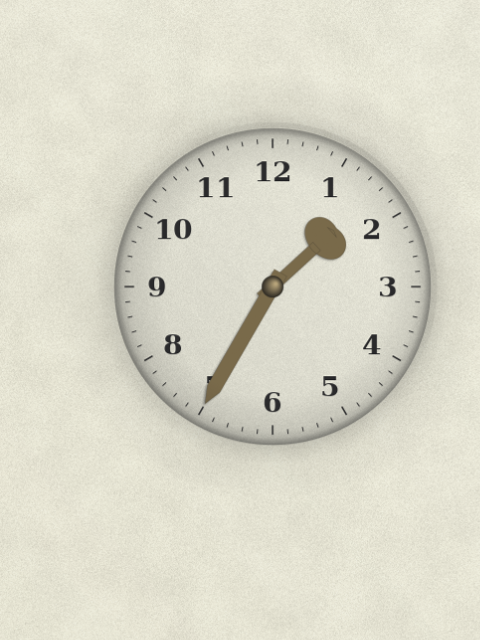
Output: {"hour": 1, "minute": 35}
